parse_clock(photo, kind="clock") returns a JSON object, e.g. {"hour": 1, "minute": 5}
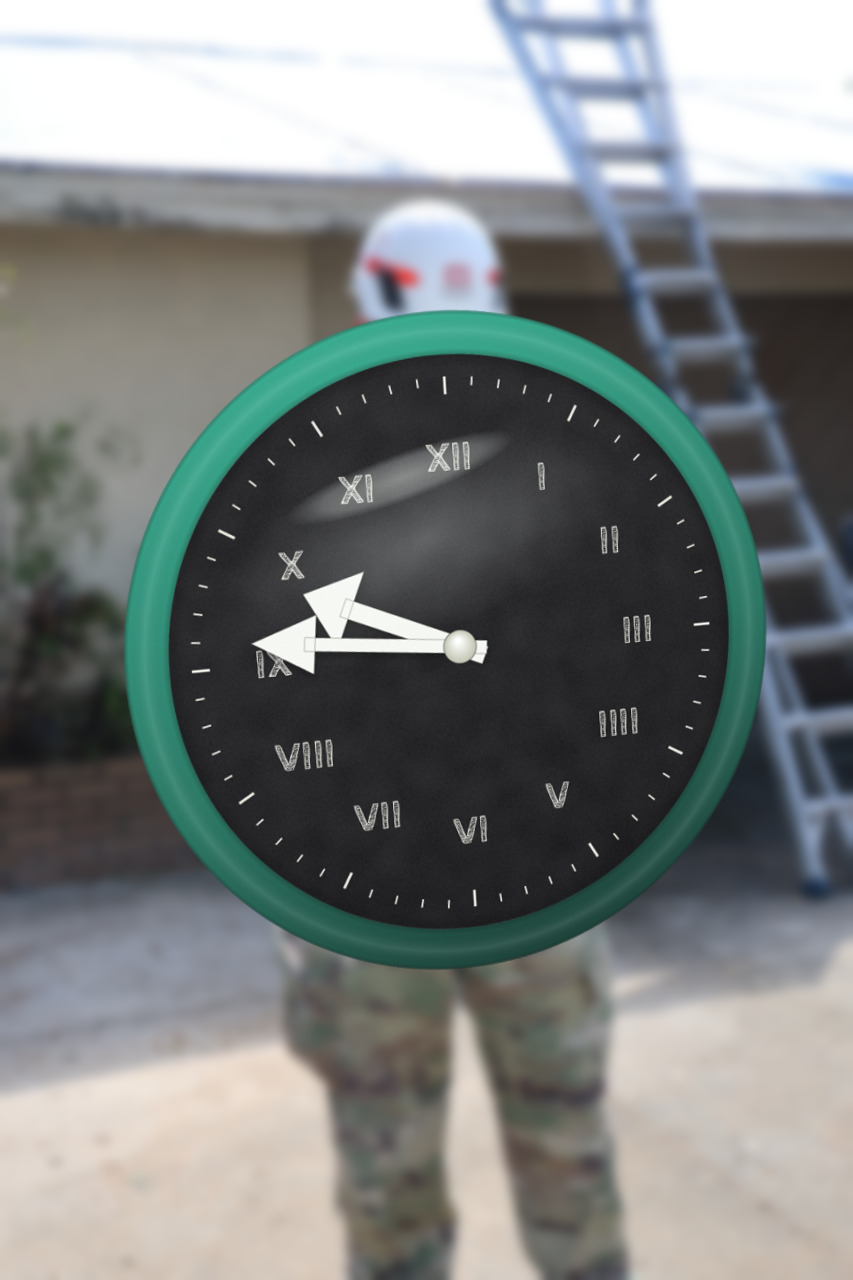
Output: {"hour": 9, "minute": 46}
